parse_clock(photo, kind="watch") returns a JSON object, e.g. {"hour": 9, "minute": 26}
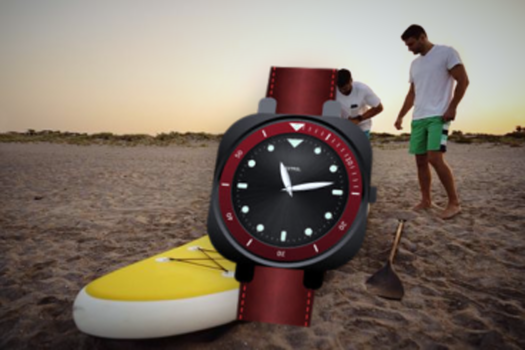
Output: {"hour": 11, "minute": 13}
